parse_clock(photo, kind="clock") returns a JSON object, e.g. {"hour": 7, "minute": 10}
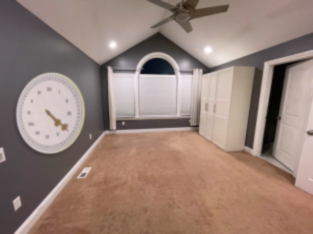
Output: {"hour": 4, "minute": 21}
